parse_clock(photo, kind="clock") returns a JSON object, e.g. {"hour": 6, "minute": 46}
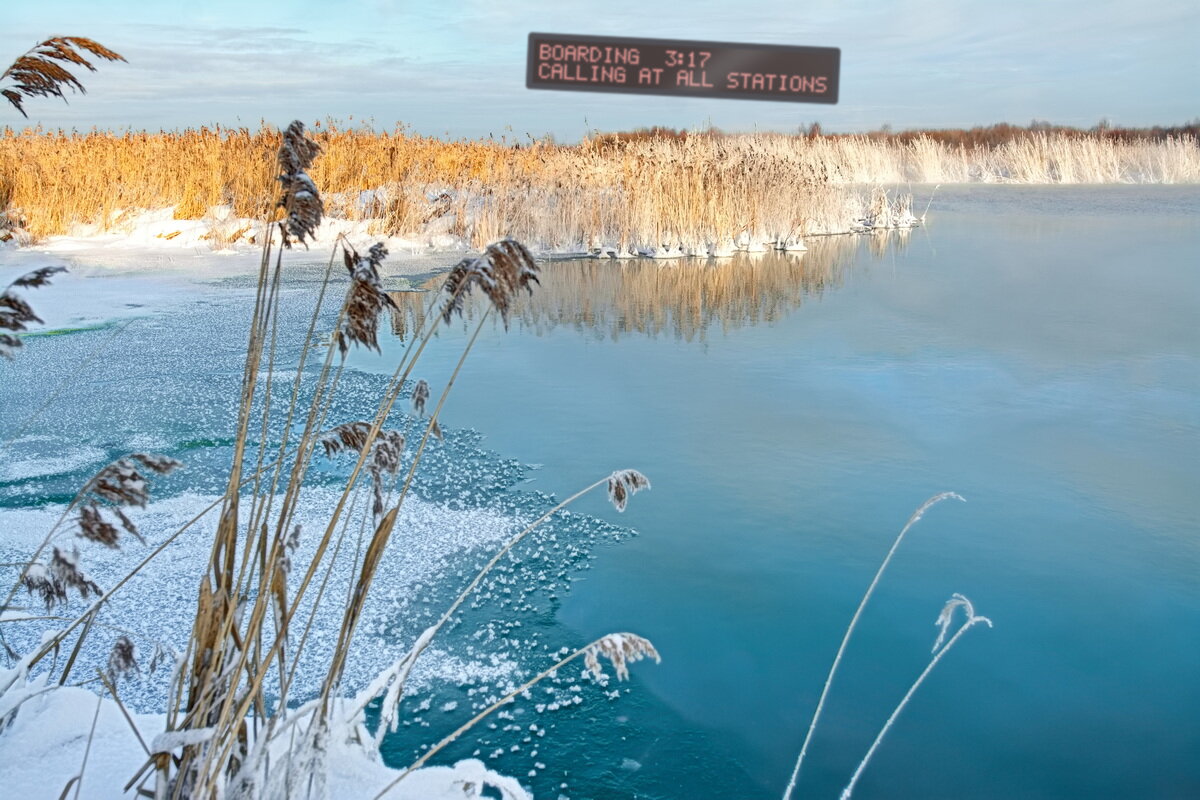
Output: {"hour": 3, "minute": 17}
